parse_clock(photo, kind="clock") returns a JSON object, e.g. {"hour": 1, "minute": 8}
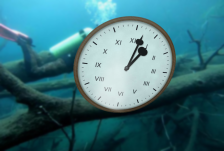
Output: {"hour": 1, "minute": 2}
